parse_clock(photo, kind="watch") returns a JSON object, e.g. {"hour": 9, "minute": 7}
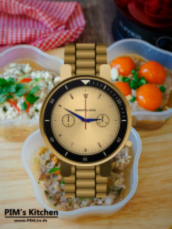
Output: {"hour": 2, "minute": 50}
